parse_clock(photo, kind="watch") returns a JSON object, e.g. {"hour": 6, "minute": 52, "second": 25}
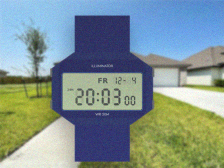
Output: {"hour": 20, "minute": 3, "second": 0}
